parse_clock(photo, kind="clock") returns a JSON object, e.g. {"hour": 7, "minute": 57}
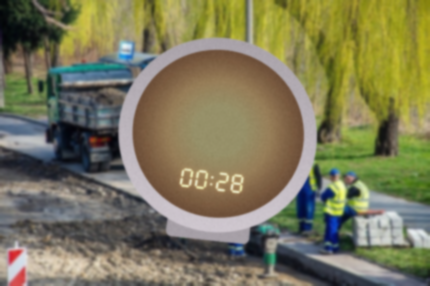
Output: {"hour": 0, "minute": 28}
